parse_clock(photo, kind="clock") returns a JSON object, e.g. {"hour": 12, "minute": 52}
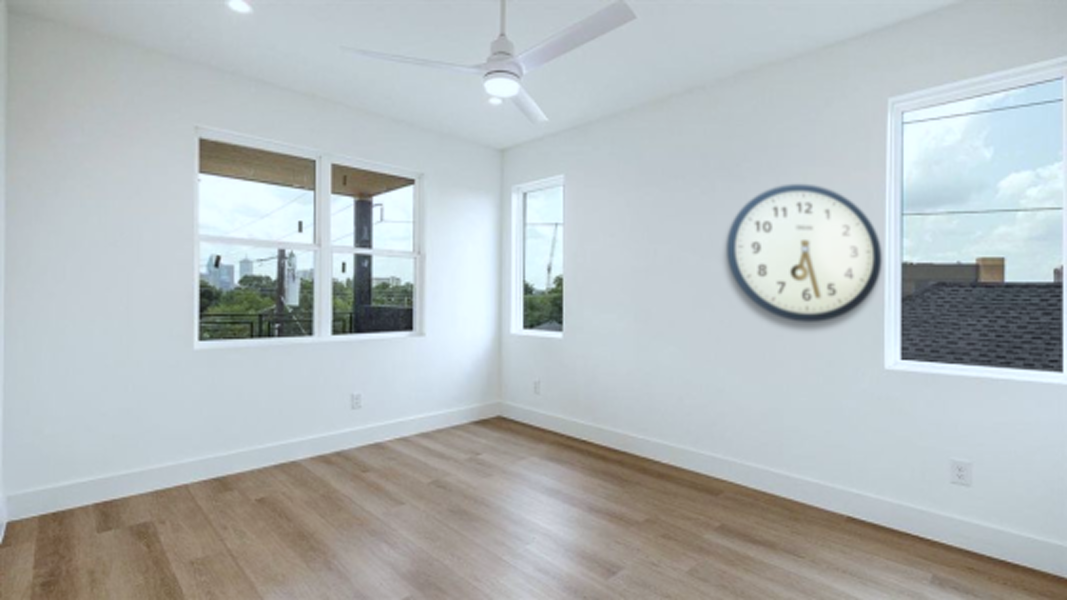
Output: {"hour": 6, "minute": 28}
